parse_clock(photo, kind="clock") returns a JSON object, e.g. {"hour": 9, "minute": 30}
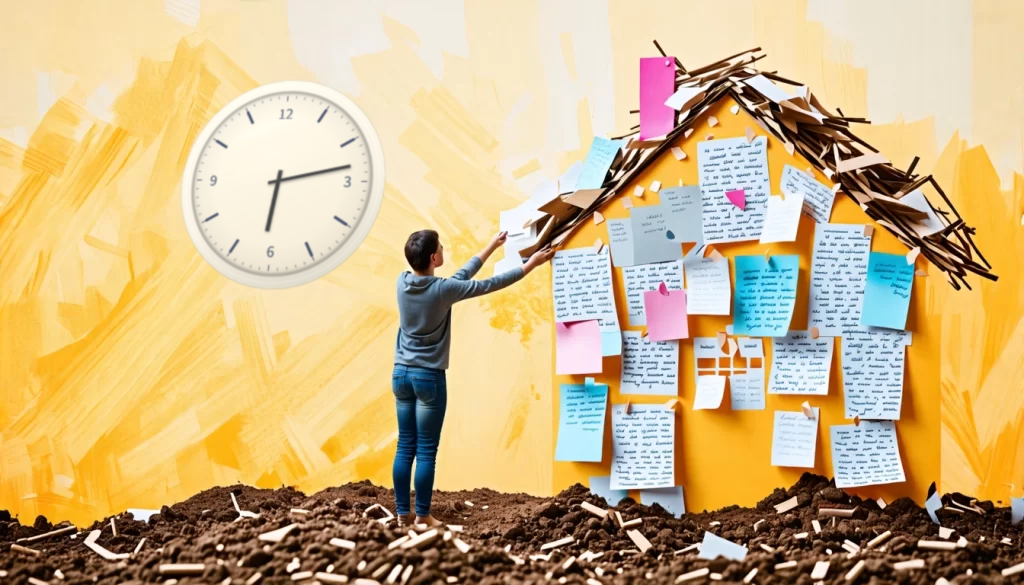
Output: {"hour": 6, "minute": 13}
